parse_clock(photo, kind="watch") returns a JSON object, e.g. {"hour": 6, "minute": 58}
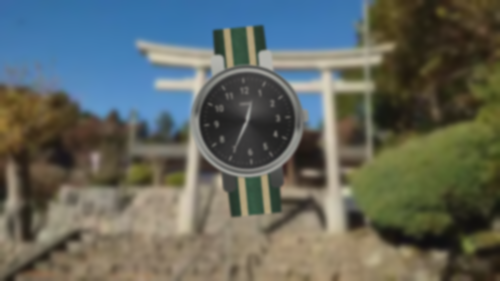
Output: {"hour": 12, "minute": 35}
